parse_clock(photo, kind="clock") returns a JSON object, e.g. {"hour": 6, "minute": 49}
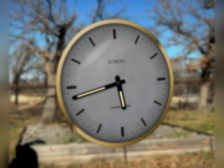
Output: {"hour": 5, "minute": 43}
